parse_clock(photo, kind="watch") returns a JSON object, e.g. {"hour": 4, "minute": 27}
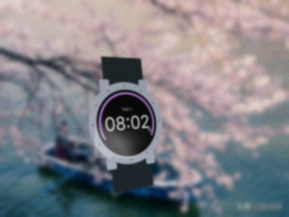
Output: {"hour": 8, "minute": 2}
